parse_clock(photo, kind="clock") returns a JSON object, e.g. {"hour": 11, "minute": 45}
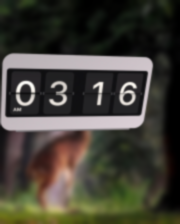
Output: {"hour": 3, "minute": 16}
